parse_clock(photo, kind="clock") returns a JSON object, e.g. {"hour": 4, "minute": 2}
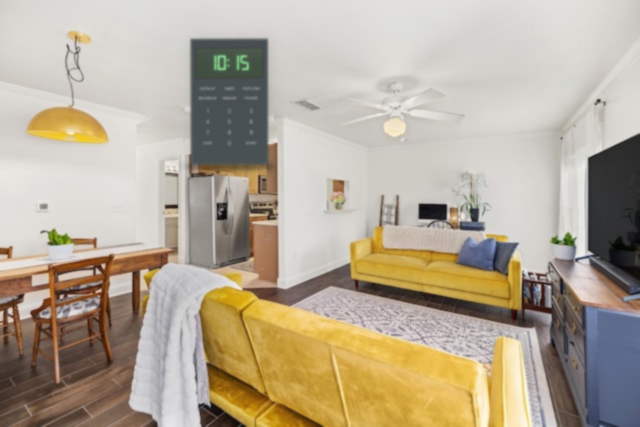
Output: {"hour": 10, "minute": 15}
